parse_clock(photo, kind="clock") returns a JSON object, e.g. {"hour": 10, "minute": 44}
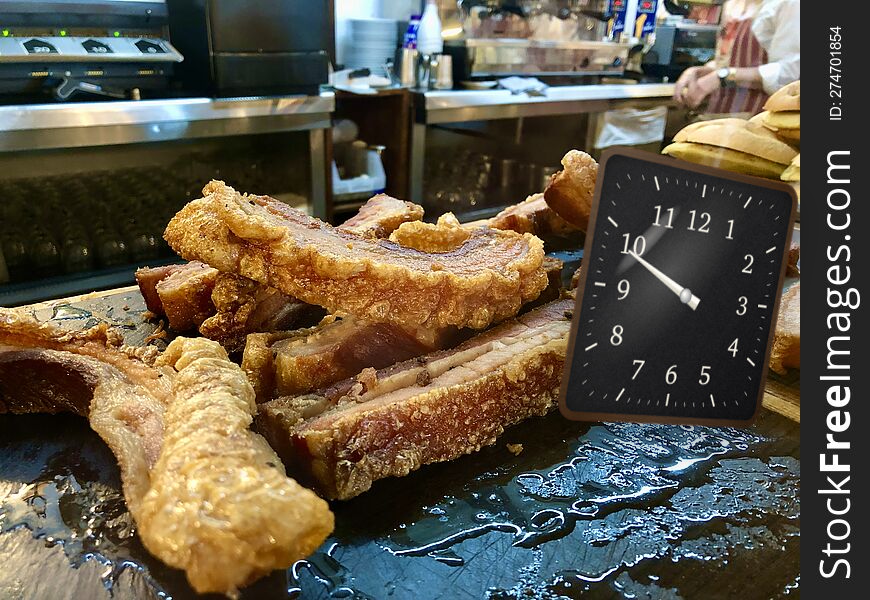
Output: {"hour": 9, "minute": 49}
